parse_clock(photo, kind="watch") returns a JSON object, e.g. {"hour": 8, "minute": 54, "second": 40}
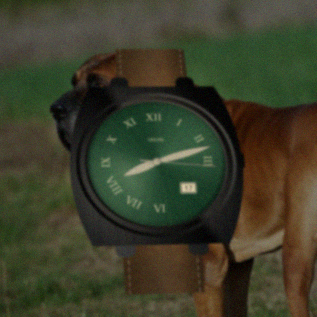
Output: {"hour": 8, "minute": 12, "second": 16}
